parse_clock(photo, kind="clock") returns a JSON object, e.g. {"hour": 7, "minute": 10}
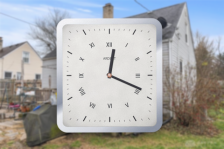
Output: {"hour": 12, "minute": 19}
